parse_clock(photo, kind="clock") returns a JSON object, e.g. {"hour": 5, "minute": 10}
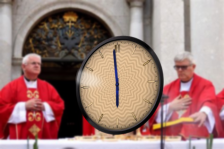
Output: {"hour": 5, "minute": 59}
